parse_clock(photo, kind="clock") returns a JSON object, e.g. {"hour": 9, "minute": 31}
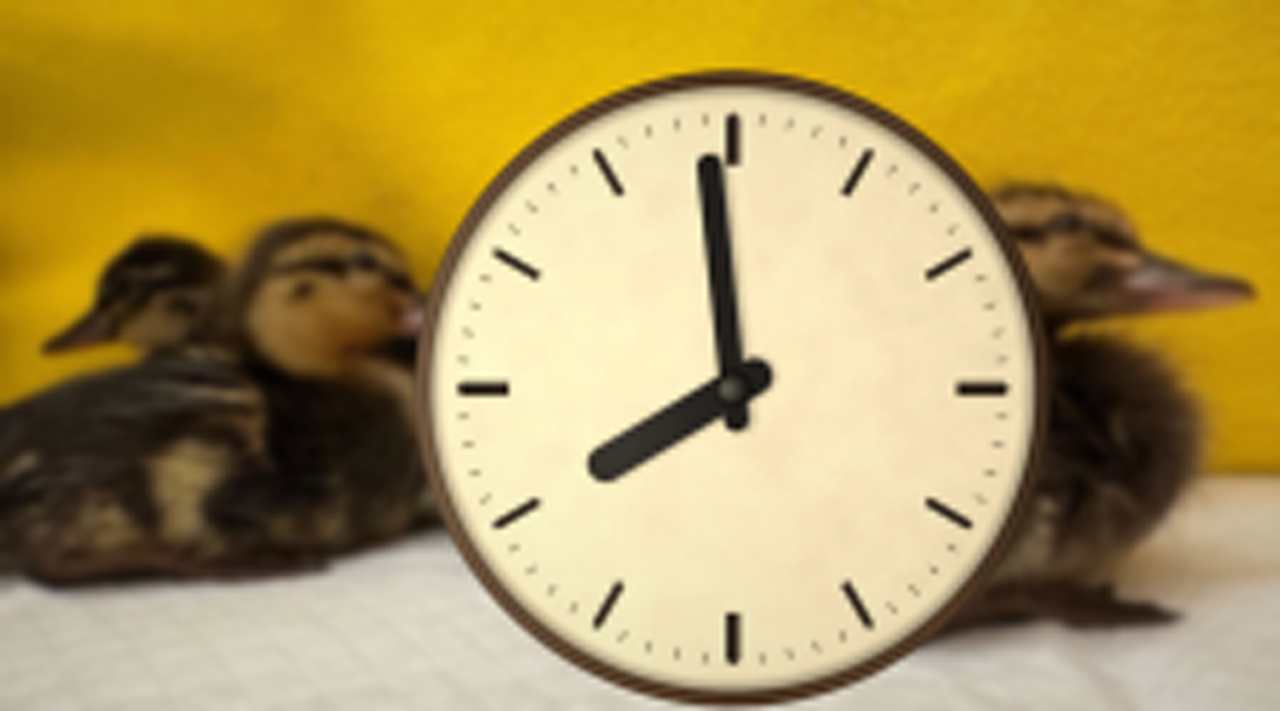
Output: {"hour": 7, "minute": 59}
